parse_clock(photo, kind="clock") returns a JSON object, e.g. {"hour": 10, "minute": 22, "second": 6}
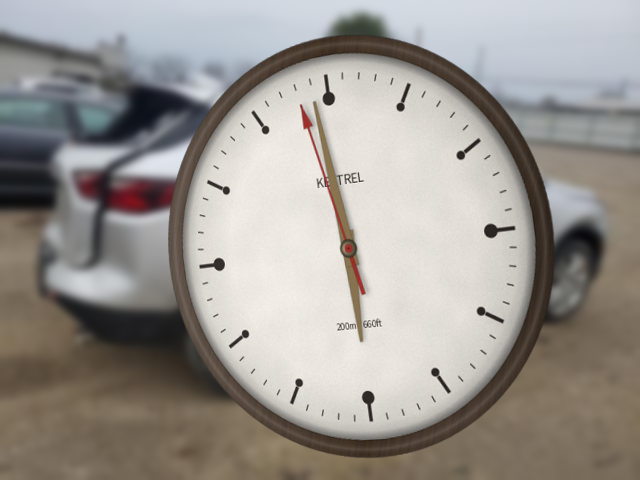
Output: {"hour": 5, "minute": 58, "second": 58}
